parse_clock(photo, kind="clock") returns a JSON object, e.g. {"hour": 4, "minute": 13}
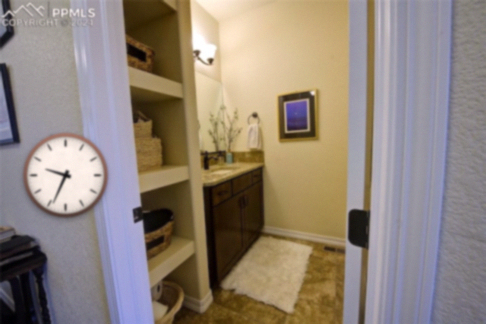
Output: {"hour": 9, "minute": 34}
